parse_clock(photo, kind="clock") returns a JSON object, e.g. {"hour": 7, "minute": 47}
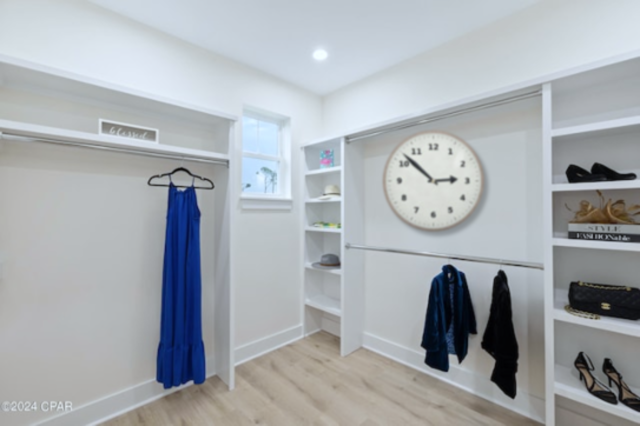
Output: {"hour": 2, "minute": 52}
